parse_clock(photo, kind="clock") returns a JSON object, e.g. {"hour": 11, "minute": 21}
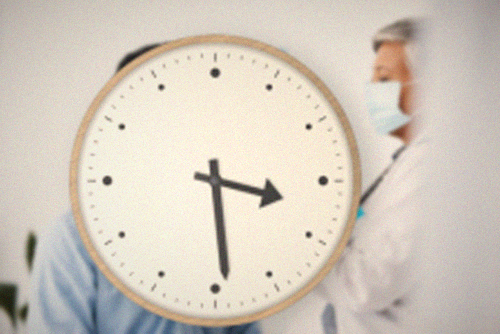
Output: {"hour": 3, "minute": 29}
